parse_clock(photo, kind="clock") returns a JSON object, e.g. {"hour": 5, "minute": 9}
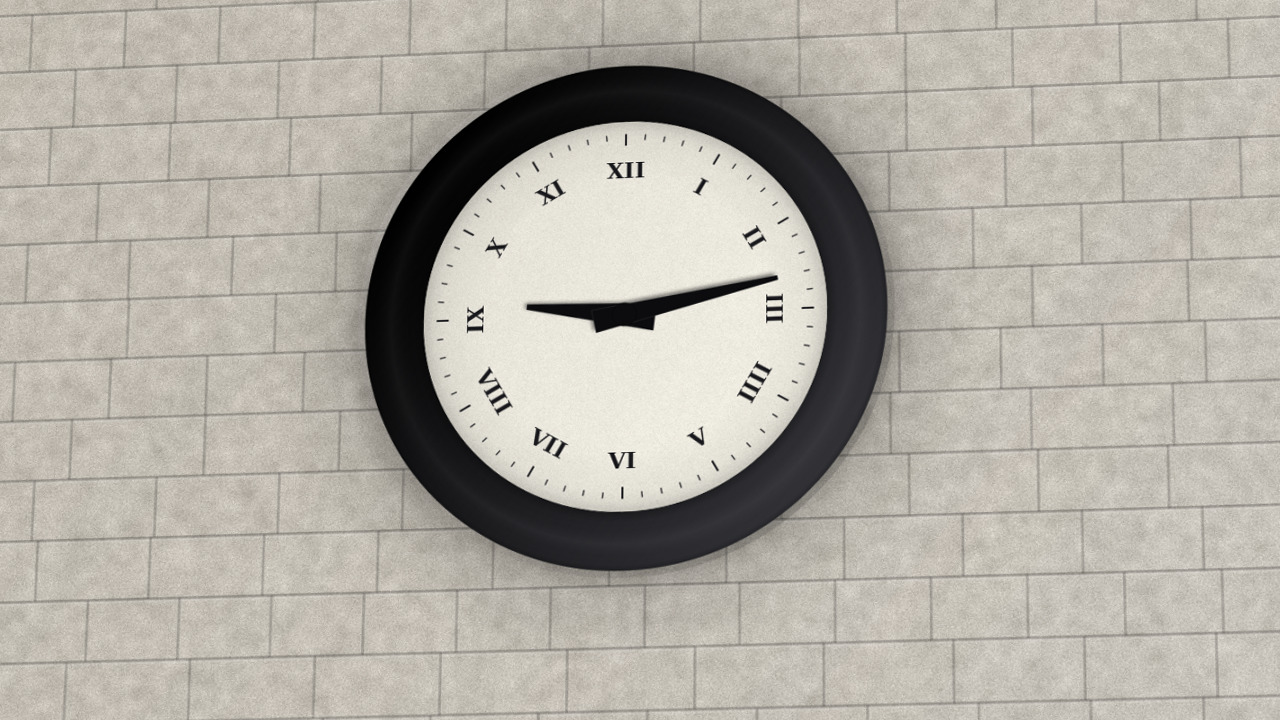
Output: {"hour": 9, "minute": 13}
